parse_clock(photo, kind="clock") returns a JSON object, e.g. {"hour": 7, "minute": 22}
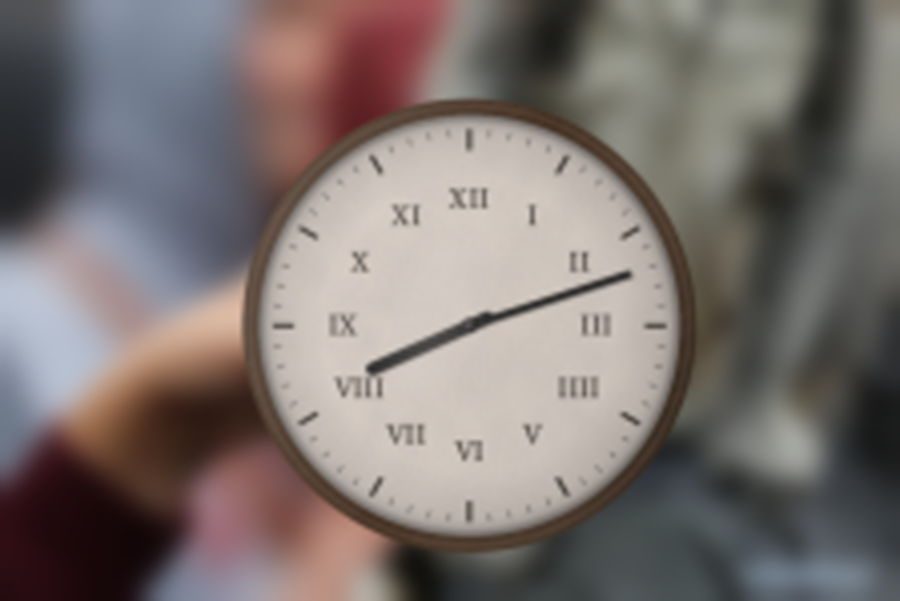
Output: {"hour": 8, "minute": 12}
